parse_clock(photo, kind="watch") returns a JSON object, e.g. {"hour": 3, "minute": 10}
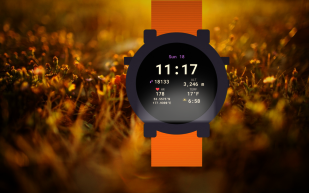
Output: {"hour": 11, "minute": 17}
